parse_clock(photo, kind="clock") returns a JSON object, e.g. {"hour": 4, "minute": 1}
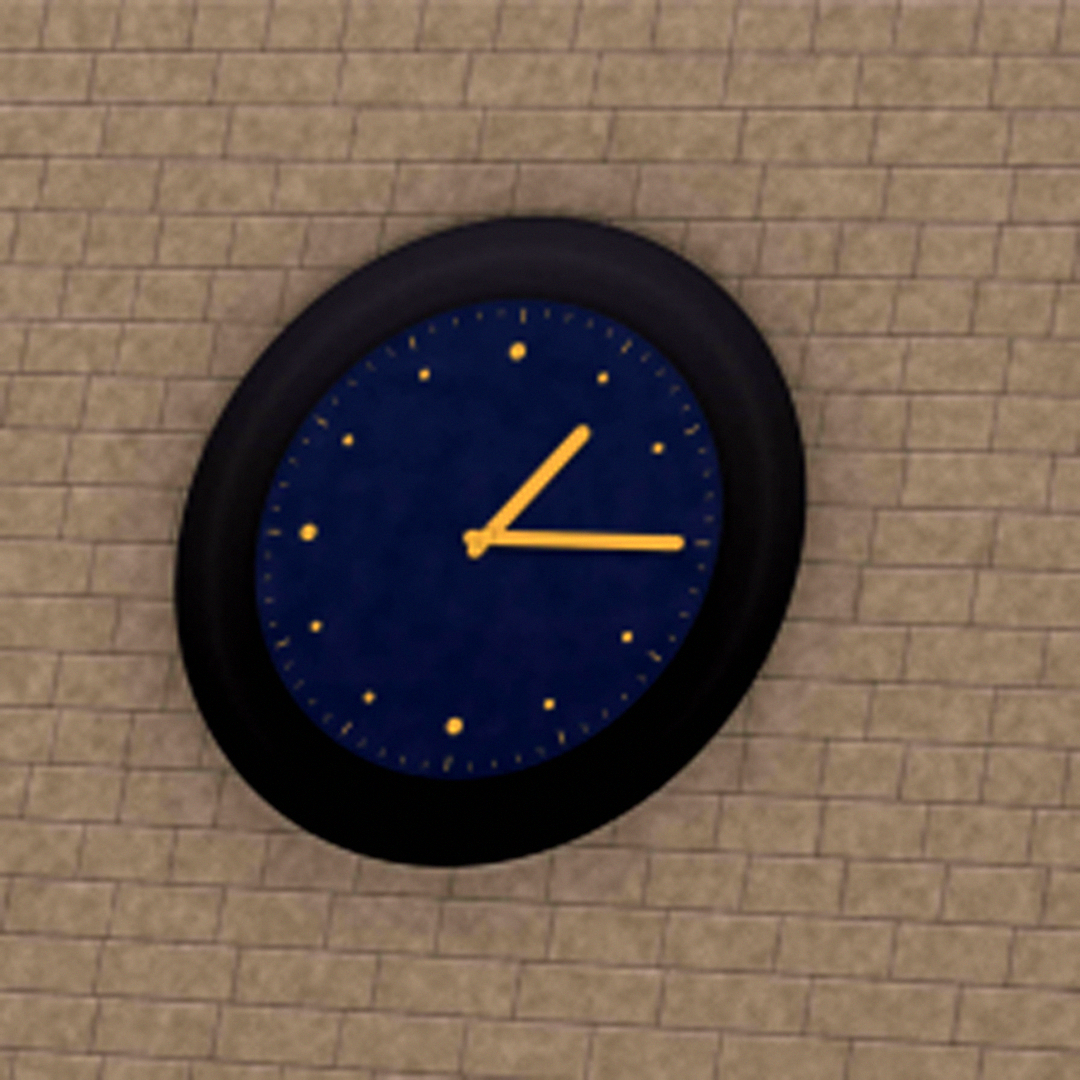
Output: {"hour": 1, "minute": 15}
